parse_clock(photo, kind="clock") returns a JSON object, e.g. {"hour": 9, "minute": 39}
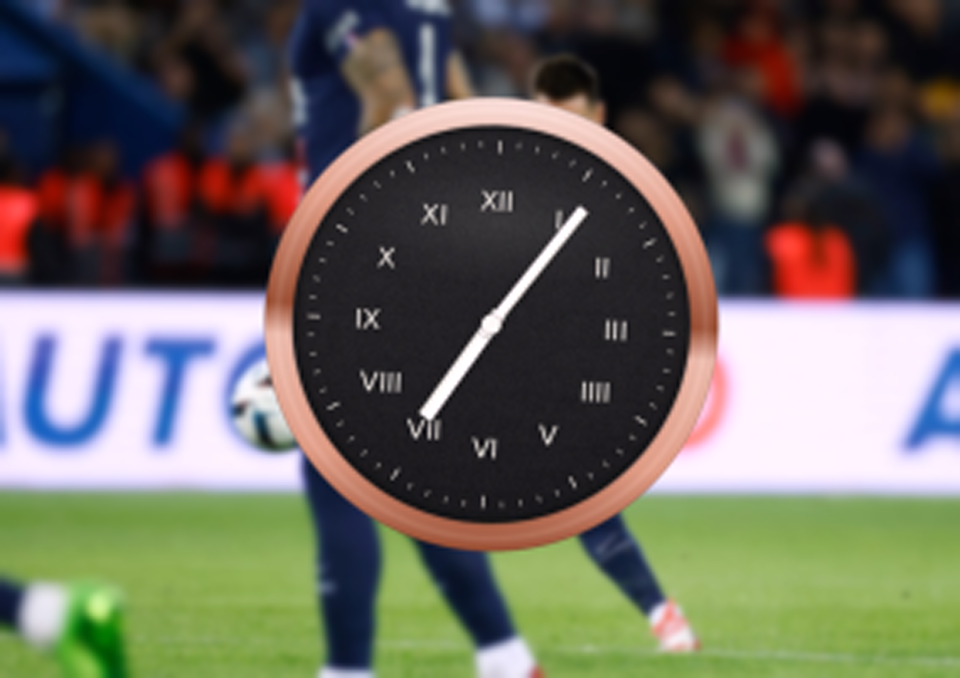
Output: {"hour": 7, "minute": 6}
